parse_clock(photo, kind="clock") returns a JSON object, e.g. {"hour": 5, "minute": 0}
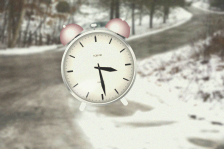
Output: {"hour": 3, "minute": 29}
